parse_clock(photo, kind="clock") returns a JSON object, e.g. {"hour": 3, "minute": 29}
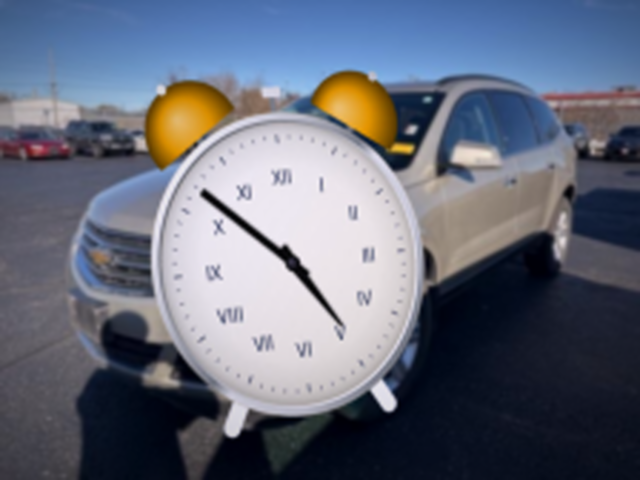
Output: {"hour": 4, "minute": 52}
